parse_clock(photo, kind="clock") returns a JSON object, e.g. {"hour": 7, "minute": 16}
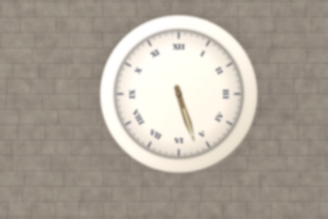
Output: {"hour": 5, "minute": 27}
